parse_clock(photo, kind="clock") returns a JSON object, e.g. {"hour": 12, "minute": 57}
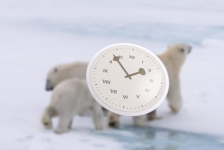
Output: {"hour": 1, "minute": 53}
